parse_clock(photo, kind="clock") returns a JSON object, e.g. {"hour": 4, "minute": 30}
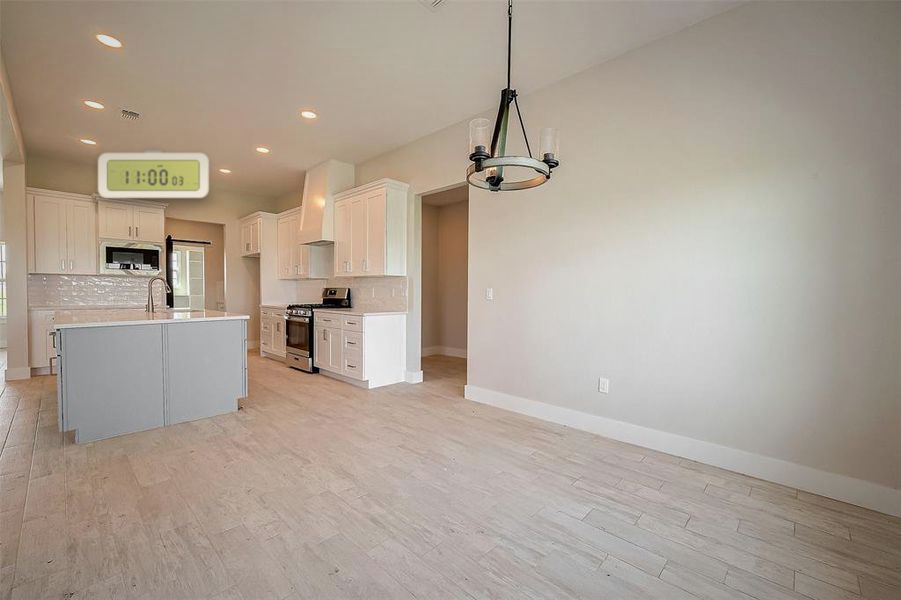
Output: {"hour": 11, "minute": 0}
